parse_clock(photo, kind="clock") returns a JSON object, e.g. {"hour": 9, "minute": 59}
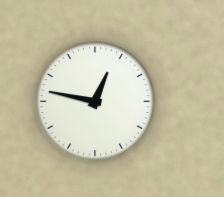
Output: {"hour": 12, "minute": 47}
